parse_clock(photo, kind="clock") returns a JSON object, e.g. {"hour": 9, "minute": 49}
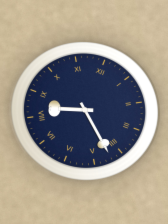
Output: {"hour": 8, "minute": 22}
